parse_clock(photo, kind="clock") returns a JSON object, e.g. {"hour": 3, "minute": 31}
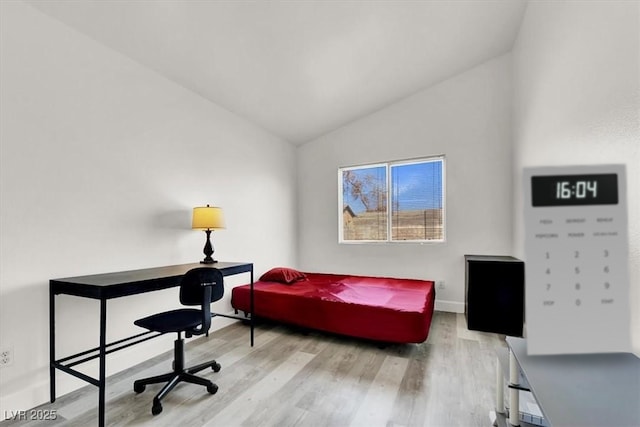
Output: {"hour": 16, "minute": 4}
